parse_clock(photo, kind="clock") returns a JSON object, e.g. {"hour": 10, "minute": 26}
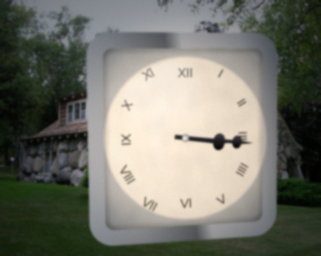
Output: {"hour": 3, "minute": 16}
